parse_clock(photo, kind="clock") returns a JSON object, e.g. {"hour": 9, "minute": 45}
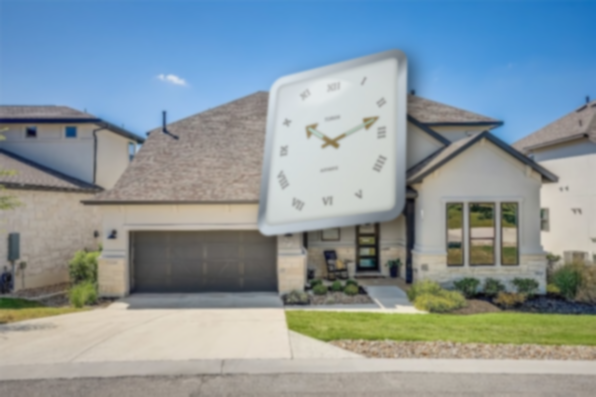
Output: {"hour": 10, "minute": 12}
